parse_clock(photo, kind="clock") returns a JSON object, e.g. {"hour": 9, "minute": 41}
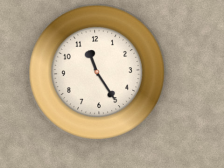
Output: {"hour": 11, "minute": 25}
